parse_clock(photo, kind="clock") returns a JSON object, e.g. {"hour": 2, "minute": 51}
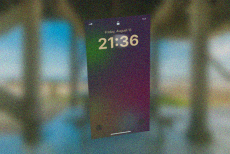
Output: {"hour": 21, "minute": 36}
